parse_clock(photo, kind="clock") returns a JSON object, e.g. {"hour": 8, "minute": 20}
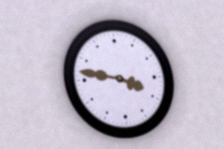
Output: {"hour": 3, "minute": 47}
